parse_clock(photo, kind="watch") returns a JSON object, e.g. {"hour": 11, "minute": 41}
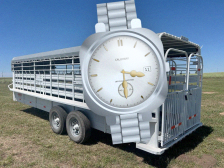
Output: {"hour": 3, "minute": 30}
